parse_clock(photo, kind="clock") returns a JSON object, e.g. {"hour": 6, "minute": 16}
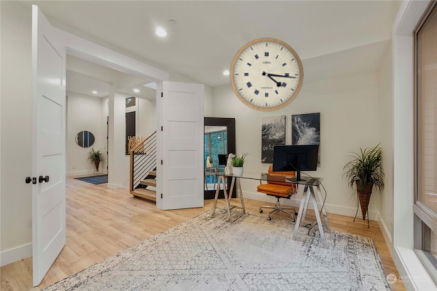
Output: {"hour": 4, "minute": 16}
